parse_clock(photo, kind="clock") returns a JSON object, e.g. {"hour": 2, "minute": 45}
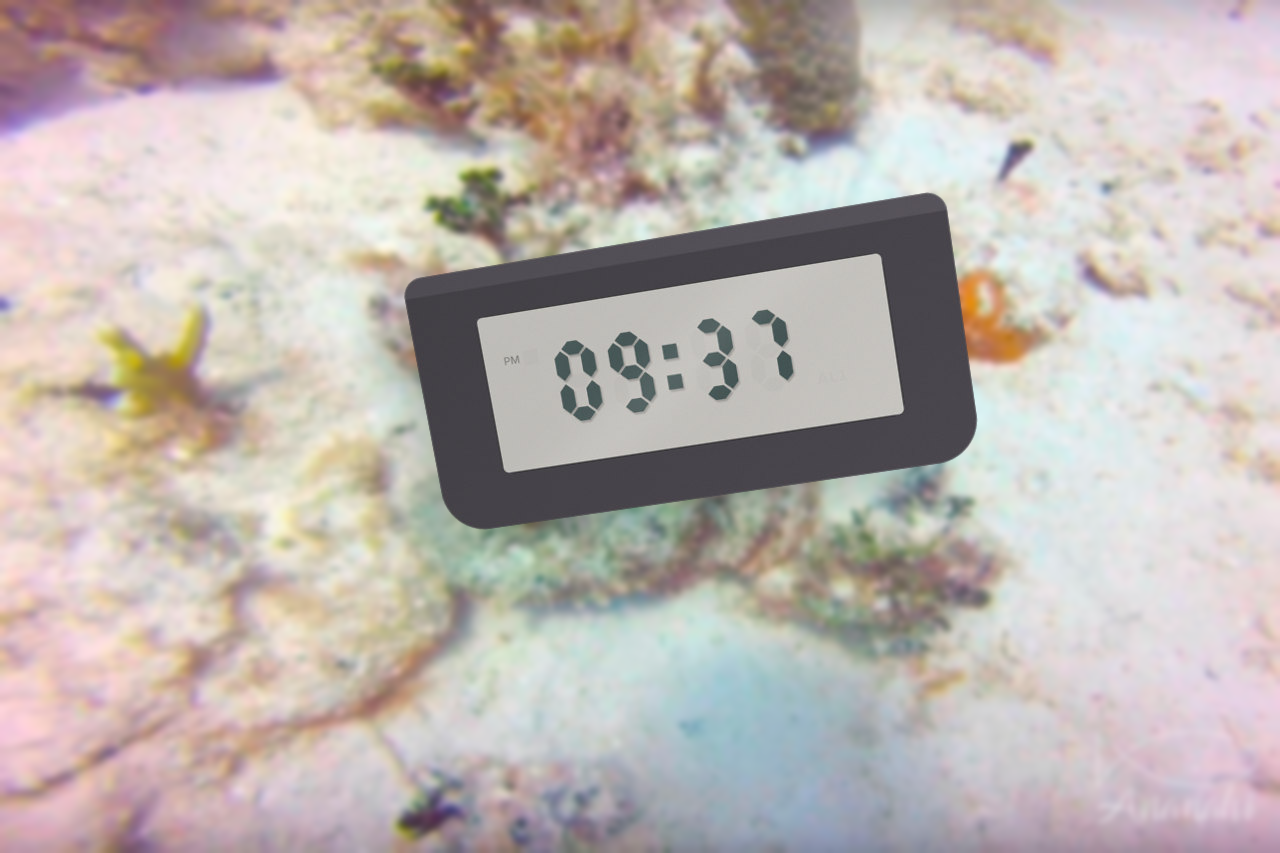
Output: {"hour": 9, "minute": 37}
